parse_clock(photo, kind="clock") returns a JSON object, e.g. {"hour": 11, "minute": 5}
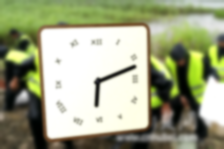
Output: {"hour": 6, "minute": 12}
